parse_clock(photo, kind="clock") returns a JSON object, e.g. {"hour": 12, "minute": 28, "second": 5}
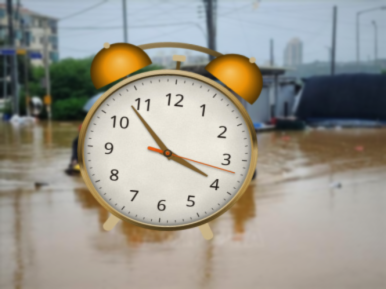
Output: {"hour": 3, "minute": 53, "second": 17}
